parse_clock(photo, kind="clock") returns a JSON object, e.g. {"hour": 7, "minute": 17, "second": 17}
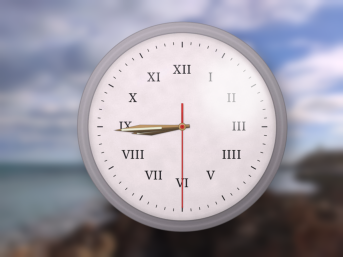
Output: {"hour": 8, "minute": 44, "second": 30}
